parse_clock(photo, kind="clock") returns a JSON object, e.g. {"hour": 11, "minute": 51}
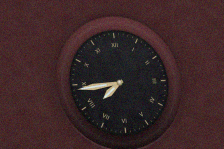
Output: {"hour": 7, "minute": 44}
